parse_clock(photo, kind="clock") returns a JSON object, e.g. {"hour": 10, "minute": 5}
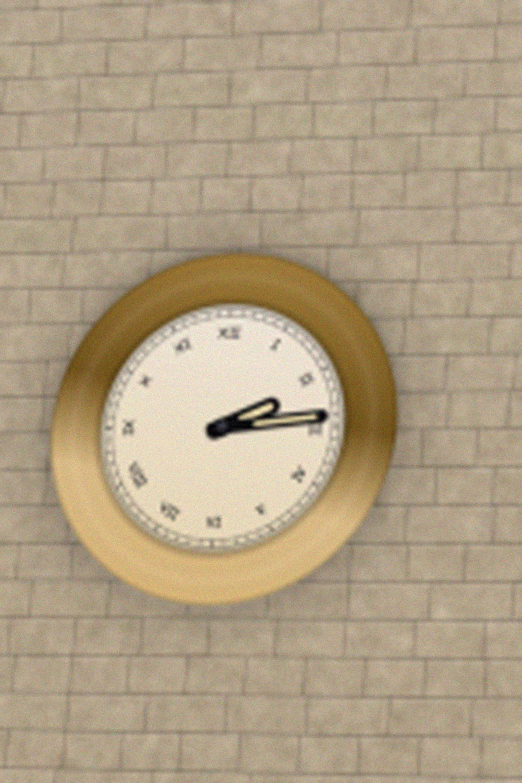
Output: {"hour": 2, "minute": 14}
